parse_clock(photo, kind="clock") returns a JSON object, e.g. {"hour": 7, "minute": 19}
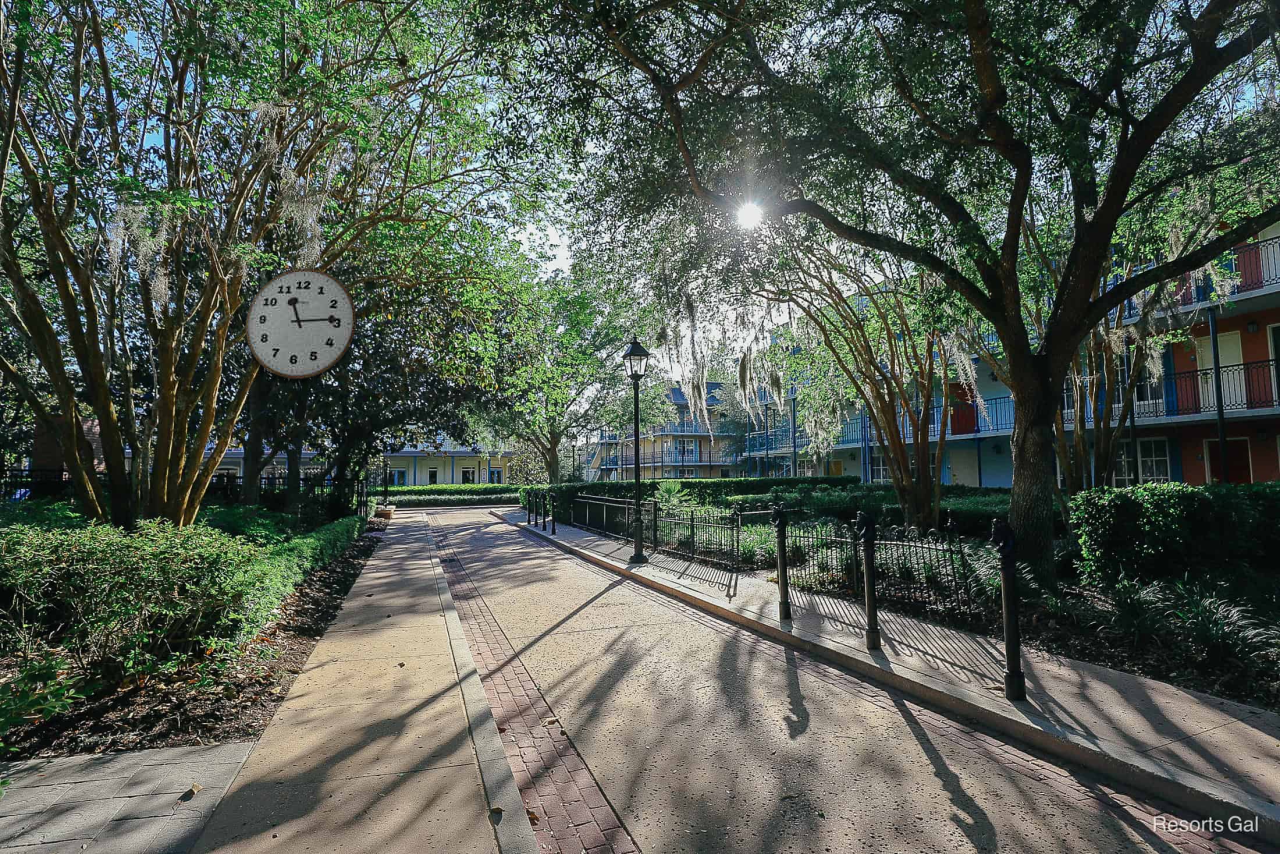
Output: {"hour": 11, "minute": 14}
